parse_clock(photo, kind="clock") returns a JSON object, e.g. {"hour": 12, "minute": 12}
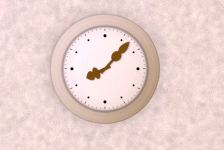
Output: {"hour": 8, "minute": 7}
